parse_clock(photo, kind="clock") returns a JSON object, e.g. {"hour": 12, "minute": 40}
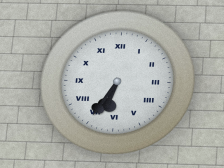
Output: {"hour": 6, "minute": 35}
